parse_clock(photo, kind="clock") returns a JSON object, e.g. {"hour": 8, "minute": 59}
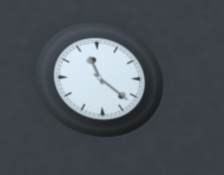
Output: {"hour": 11, "minute": 22}
